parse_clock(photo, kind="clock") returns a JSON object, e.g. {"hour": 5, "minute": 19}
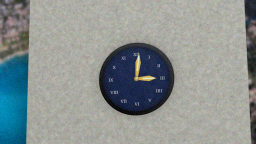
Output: {"hour": 3, "minute": 1}
